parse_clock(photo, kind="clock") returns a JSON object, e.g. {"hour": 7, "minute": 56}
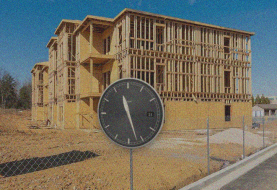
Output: {"hour": 11, "minute": 27}
